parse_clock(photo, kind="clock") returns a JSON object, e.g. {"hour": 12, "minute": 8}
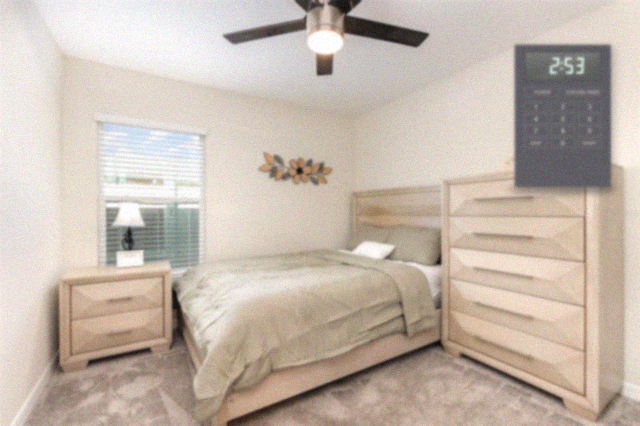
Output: {"hour": 2, "minute": 53}
